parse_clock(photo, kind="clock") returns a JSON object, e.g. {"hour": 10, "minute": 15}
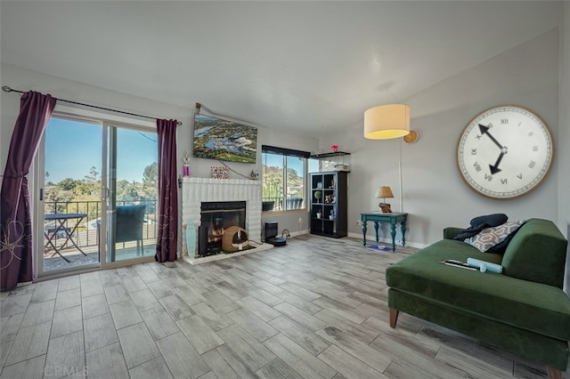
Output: {"hour": 6, "minute": 53}
